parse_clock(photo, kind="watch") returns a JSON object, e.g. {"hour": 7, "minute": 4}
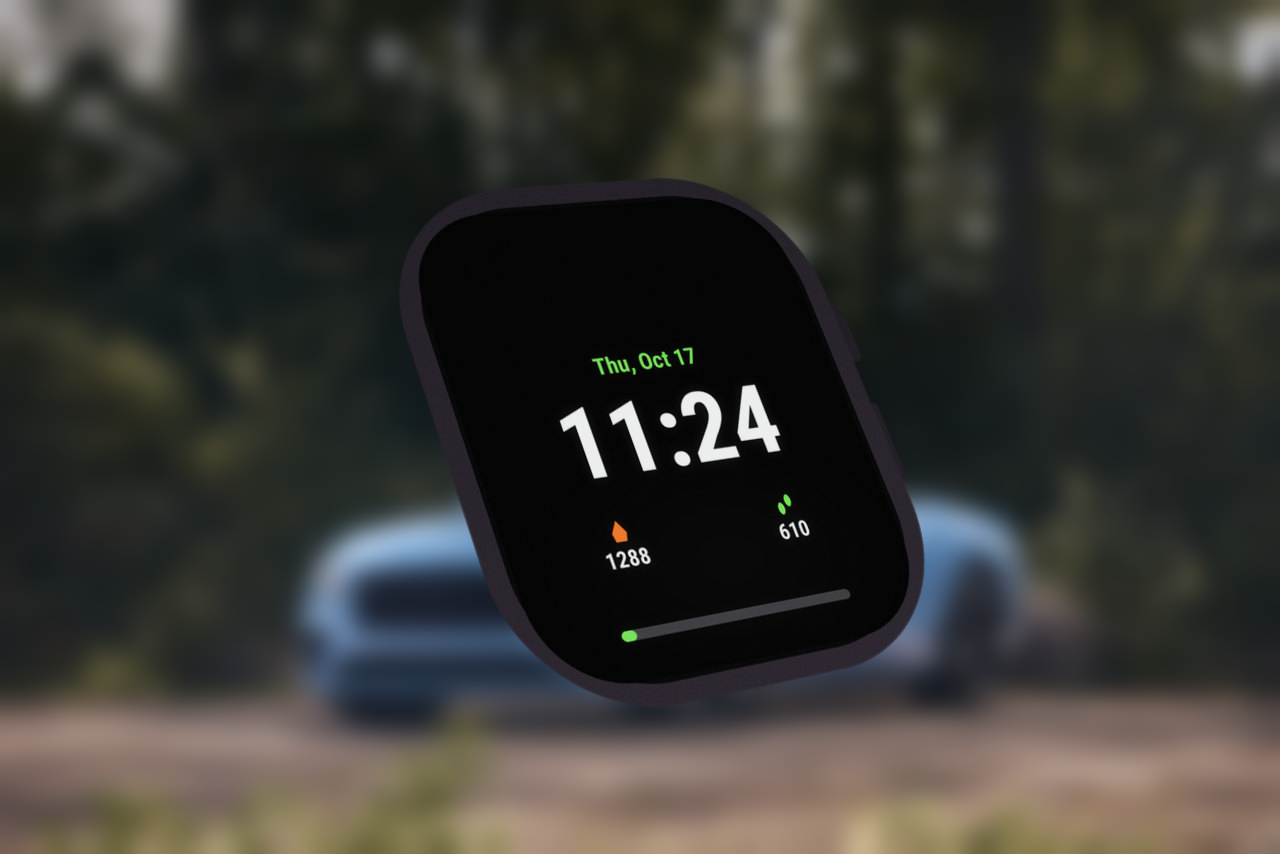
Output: {"hour": 11, "minute": 24}
